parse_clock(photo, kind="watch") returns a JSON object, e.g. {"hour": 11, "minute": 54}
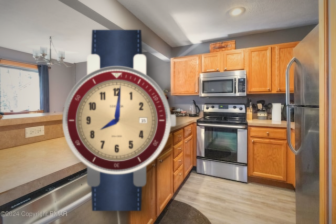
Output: {"hour": 8, "minute": 1}
